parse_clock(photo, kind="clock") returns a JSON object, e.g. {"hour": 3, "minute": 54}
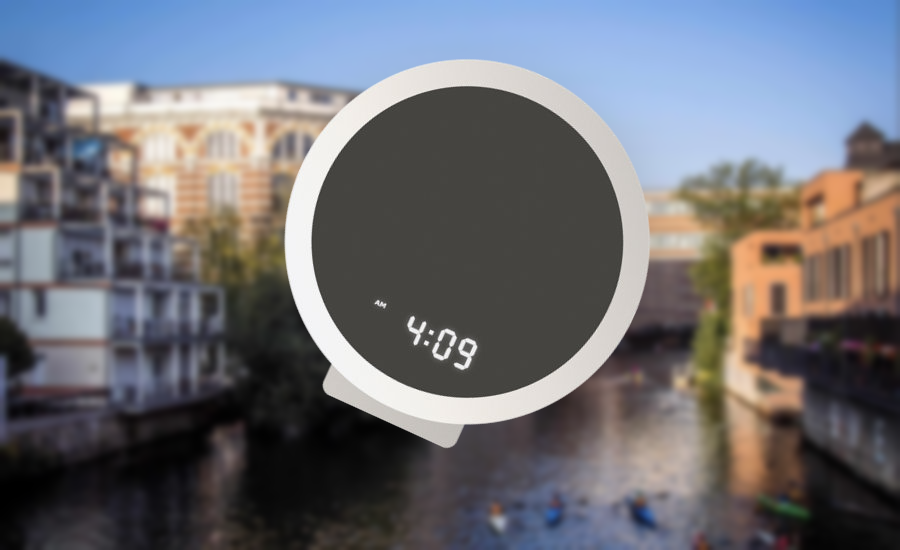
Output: {"hour": 4, "minute": 9}
